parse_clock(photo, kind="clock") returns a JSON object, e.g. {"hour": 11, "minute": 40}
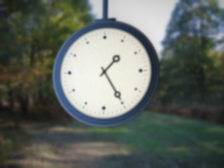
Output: {"hour": 1, "minute": 25}
